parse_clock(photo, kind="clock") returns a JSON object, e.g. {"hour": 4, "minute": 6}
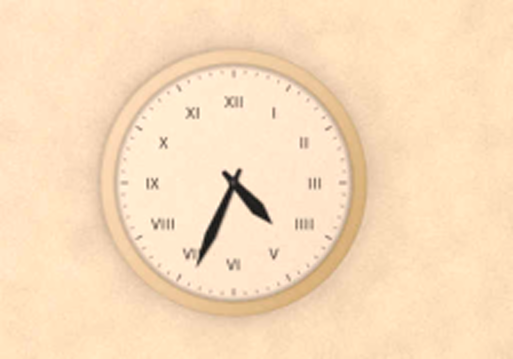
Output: {"hour": 4, "minute": 34}
